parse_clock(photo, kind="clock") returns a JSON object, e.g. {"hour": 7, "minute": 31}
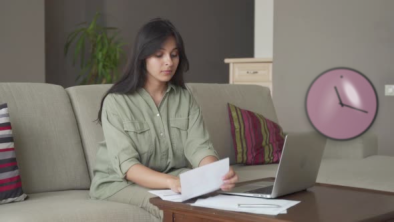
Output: {"hour": 11, "minute": 18}
